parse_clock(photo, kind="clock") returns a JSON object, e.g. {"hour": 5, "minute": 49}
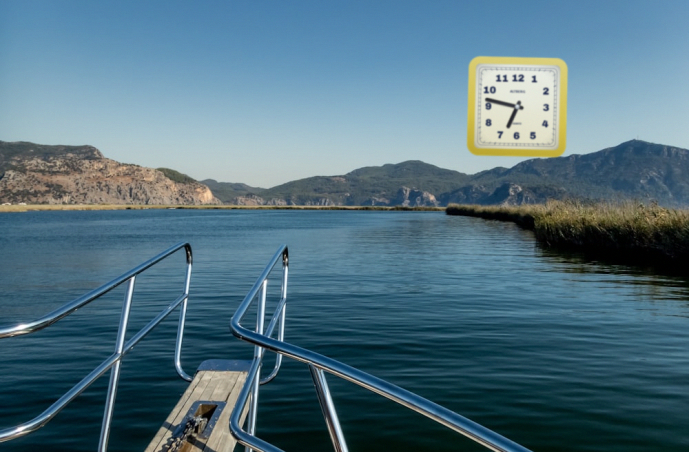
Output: {"hour": 6, "minute": 47}
